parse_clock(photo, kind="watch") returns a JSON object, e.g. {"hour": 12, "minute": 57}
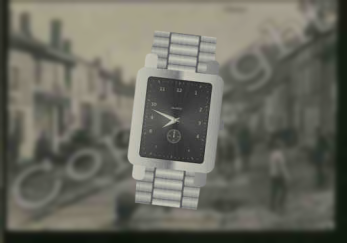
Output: {"hour": 7, "minute": 48}
